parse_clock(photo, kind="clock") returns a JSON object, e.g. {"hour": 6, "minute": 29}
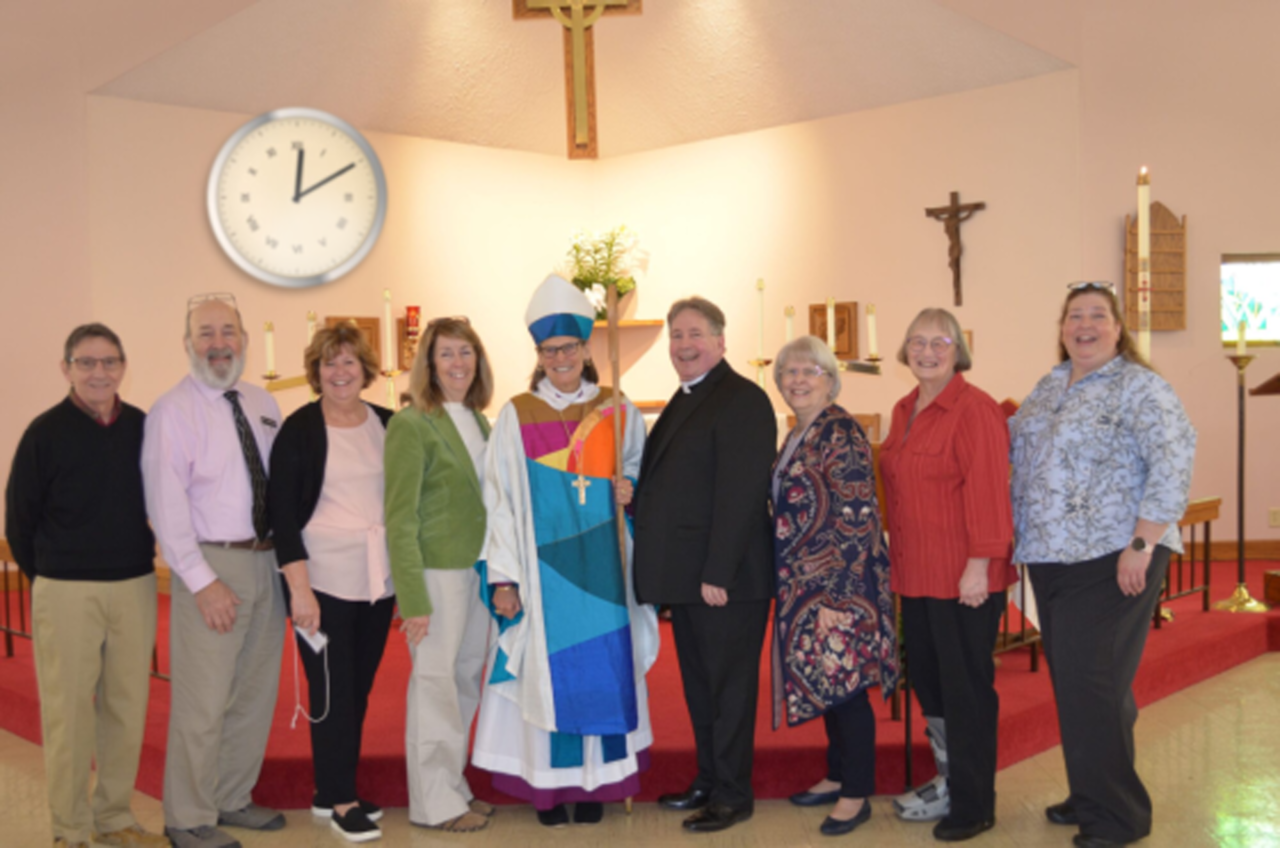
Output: {"hour": 12, "minute": 10}
